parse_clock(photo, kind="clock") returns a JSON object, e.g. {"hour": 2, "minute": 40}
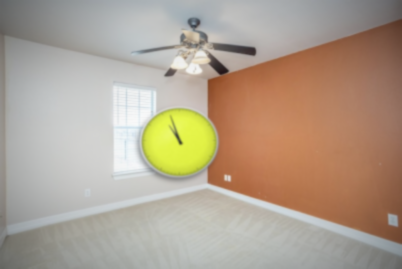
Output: {"hour": 10, "minute": 57}
